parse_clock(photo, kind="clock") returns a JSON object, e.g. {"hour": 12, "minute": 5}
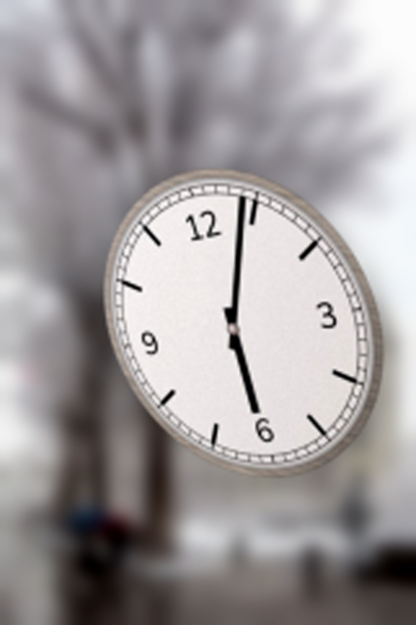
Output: {"hour": 6, "minute": 4}
